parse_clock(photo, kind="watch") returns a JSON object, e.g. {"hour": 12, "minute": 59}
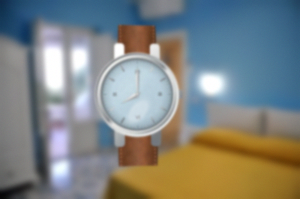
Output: {"hour": 8, "minute": 0}
